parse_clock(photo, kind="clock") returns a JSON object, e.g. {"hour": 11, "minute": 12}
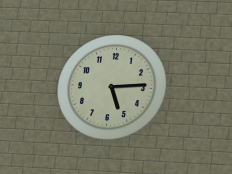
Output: {"hour": 5, "minute": 14}
